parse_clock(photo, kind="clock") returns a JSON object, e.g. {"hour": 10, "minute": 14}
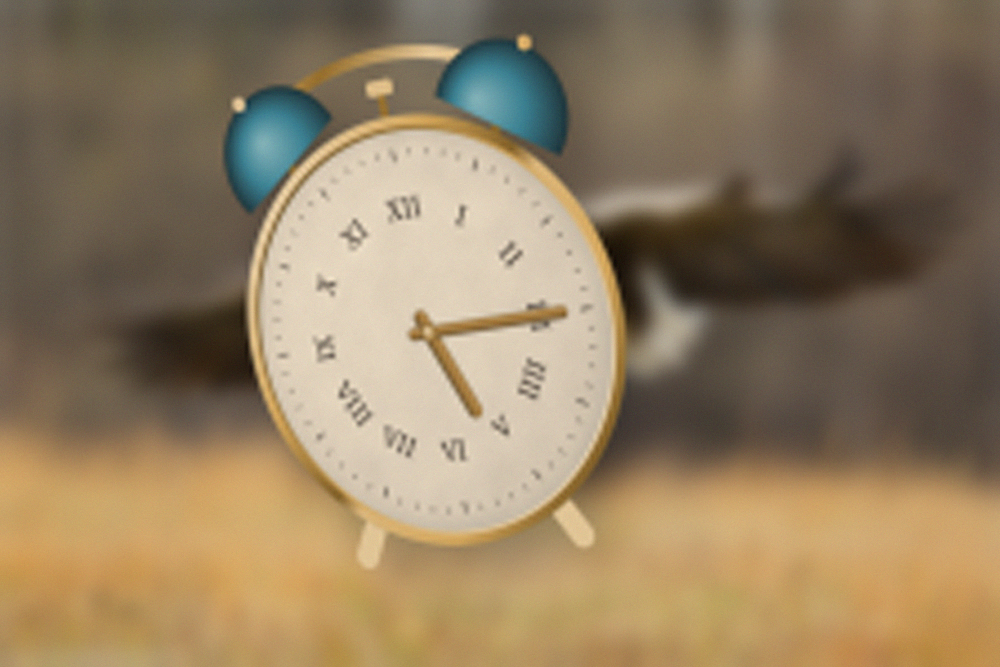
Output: {"hour": 5, "minute": 15}
